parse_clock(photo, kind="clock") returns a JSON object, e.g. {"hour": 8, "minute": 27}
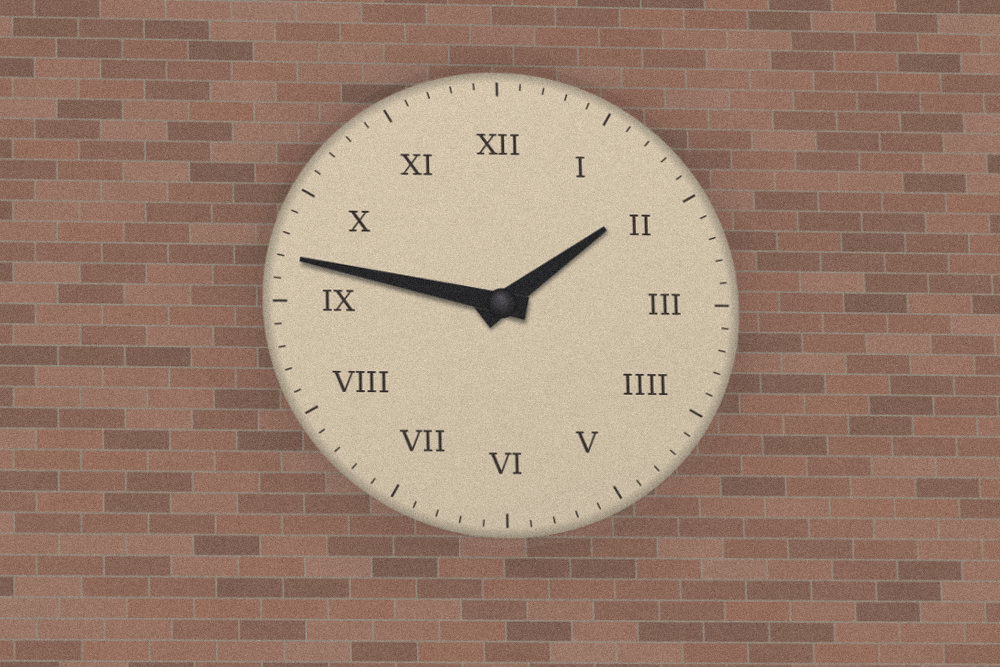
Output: {"hour": 1, "minute": 47}
